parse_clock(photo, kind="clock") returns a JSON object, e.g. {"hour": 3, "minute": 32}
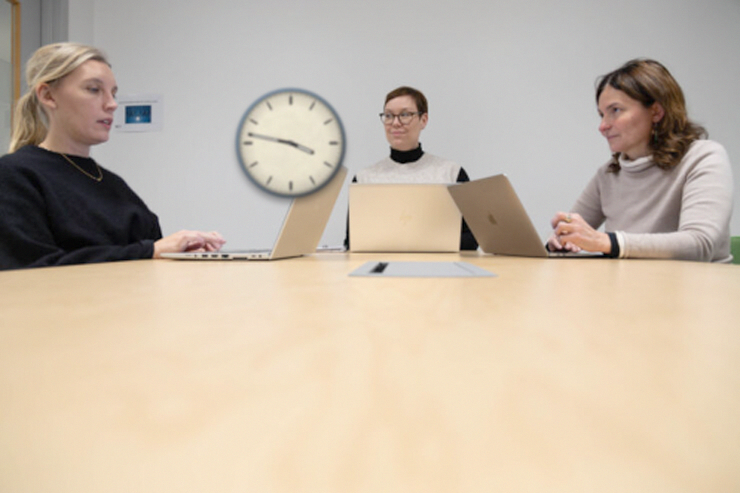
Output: {"hour": 3, "minute": 47}
